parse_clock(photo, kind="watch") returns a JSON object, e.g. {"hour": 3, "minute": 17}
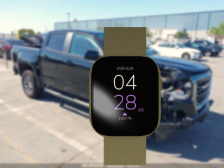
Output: {"hour": 4, "minute": 28}
